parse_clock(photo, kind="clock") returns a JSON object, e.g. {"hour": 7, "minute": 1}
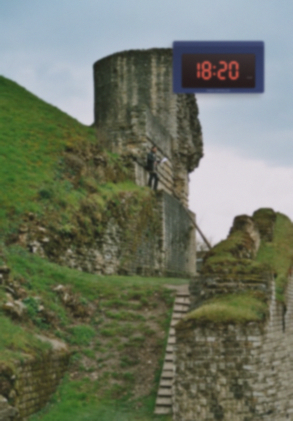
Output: {"hour": 18, "minute": 20}
